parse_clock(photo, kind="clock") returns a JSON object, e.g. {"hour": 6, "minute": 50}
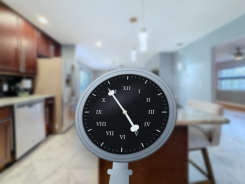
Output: {"hour": 4, "minute": 54}
